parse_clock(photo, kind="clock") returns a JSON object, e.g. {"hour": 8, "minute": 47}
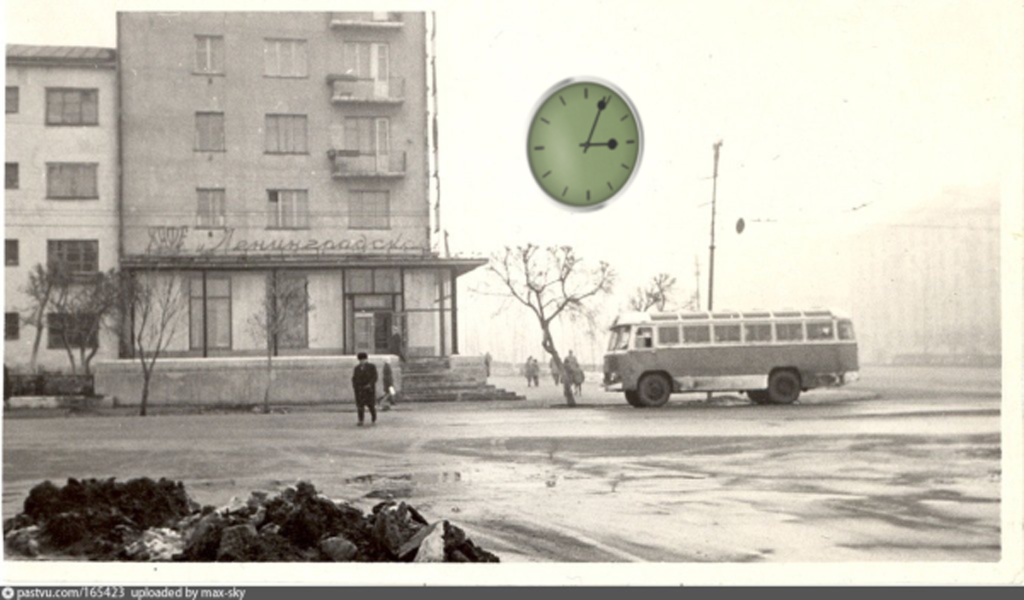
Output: {"hour": 3, "minute": 4}
